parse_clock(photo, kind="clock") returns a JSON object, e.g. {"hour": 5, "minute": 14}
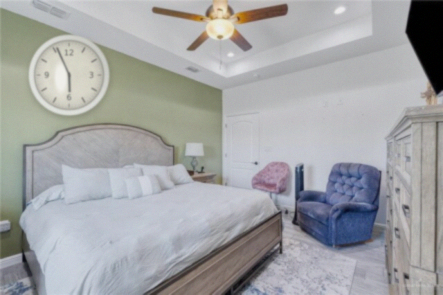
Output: {"hour": 5, "minute": 56}
